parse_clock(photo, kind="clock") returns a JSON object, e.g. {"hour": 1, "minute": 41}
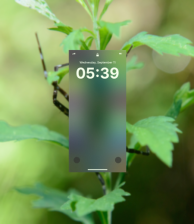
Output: {"hour": 5, "minute": 39}
